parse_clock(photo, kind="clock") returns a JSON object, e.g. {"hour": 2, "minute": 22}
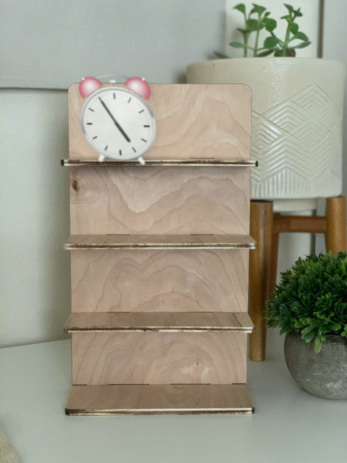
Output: {"hour": 4, "minute": 55}
